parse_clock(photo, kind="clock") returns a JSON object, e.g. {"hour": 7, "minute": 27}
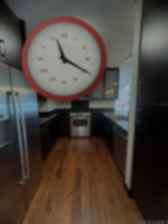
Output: {"hour": 11, "minute": 20}
